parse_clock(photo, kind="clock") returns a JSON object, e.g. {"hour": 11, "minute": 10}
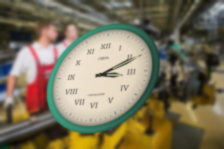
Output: {"hour": 3, "minute": 11}
